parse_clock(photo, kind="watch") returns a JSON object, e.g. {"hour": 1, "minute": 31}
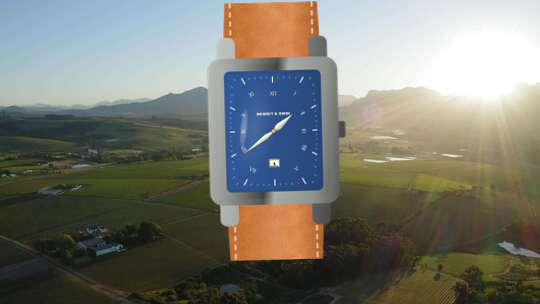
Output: {"hour": 1, "minute": 39}
